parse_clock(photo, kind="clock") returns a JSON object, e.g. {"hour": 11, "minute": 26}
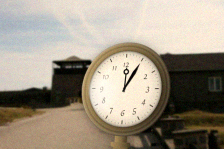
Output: {"hour": 12, "minute": 5}
